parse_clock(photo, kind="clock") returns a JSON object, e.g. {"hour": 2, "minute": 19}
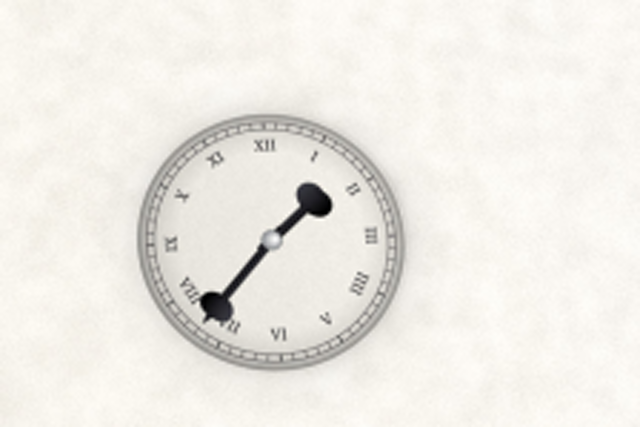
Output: {"hour": 1, "minute": 37}
